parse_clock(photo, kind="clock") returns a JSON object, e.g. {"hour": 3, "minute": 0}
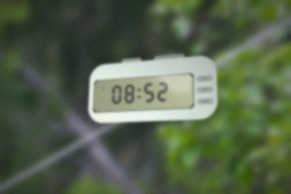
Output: {"hour": 8, "minute": 52}
